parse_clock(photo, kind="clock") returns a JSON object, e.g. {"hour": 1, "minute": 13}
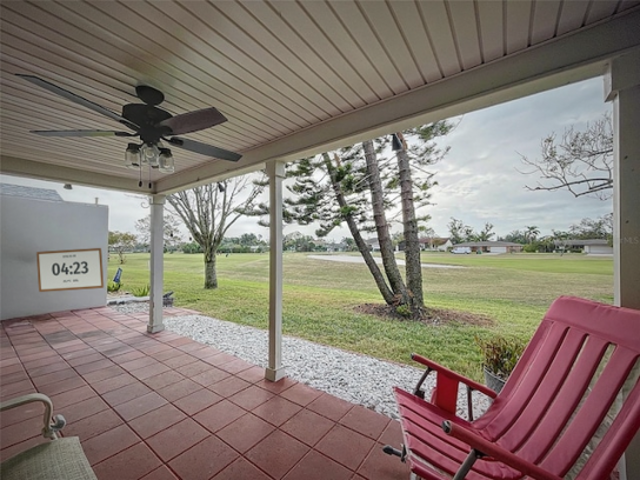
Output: {"hour": 4, "minute": 23}
